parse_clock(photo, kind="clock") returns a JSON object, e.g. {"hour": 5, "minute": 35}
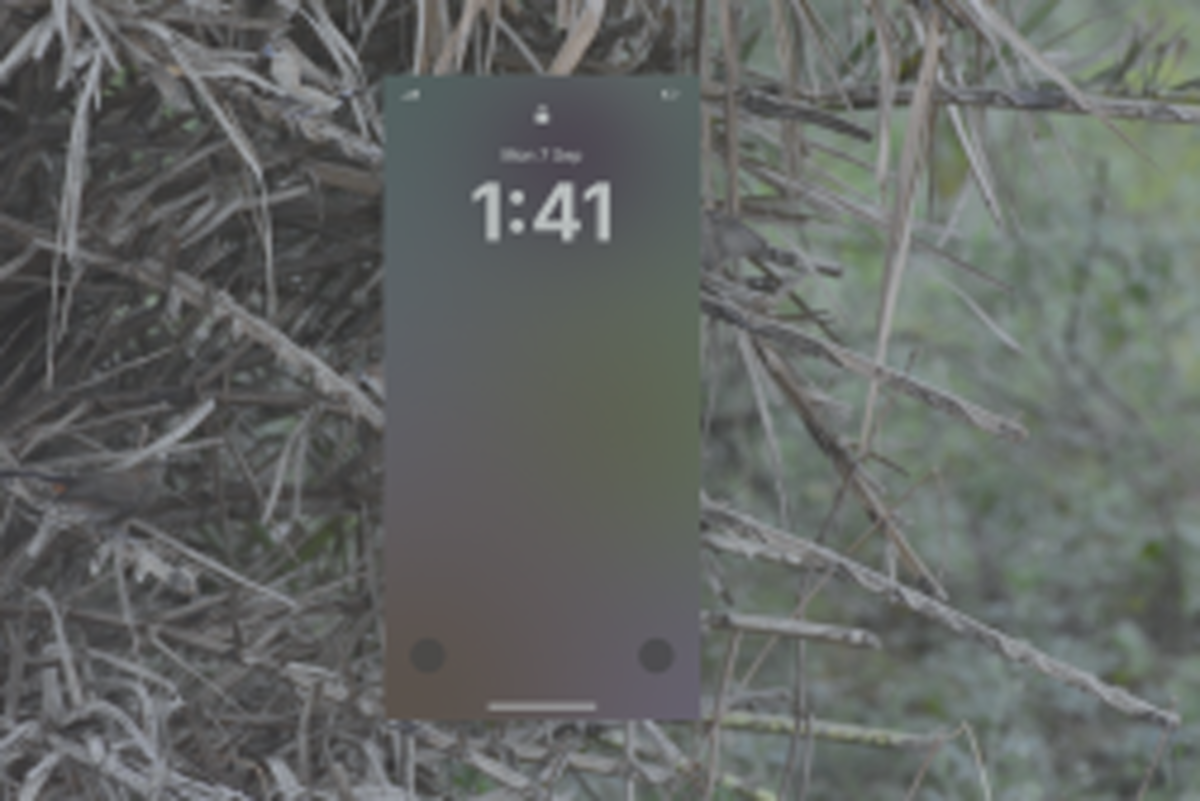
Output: {"hour": 1, "minute": 41}
